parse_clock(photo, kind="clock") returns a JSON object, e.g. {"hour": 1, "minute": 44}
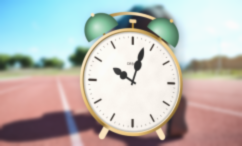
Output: {"hour": 10, "minute": 3}
